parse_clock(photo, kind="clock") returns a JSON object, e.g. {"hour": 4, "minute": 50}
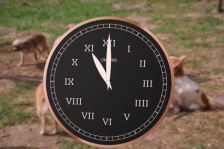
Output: {"hour": 11, "minute": 0}
